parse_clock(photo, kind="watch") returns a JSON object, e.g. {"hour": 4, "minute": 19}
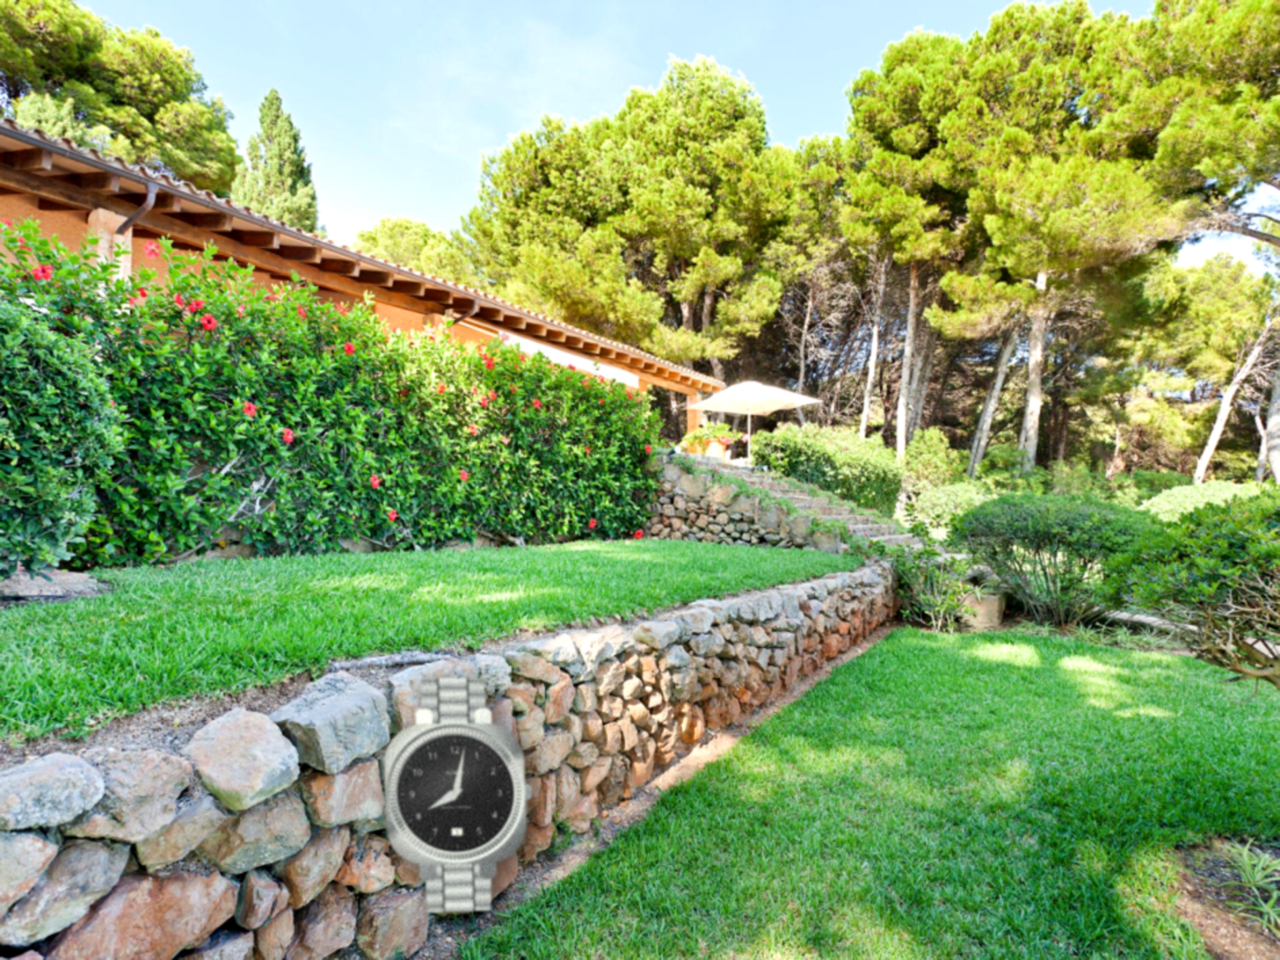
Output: {"hour": 8, "minute": 2}
